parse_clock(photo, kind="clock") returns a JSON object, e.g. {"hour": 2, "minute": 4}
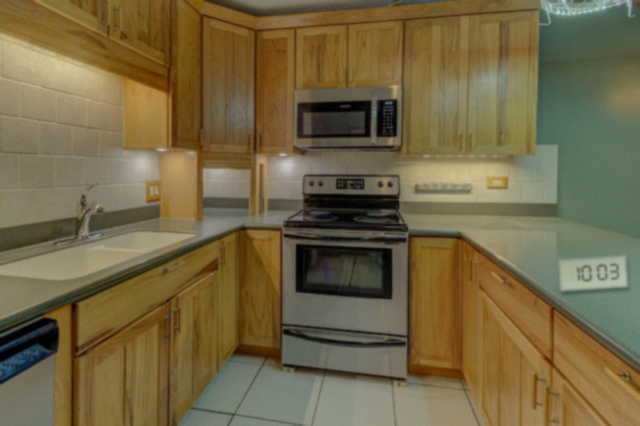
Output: {"hour": 10, "minute": 3}
